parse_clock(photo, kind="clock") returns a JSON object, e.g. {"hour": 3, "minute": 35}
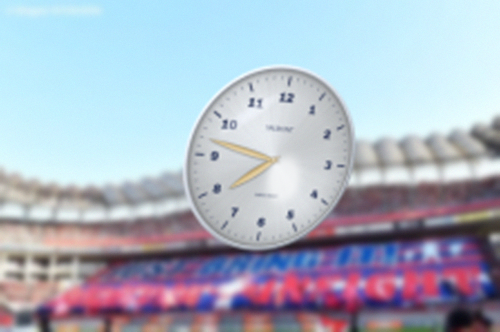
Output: {"hour": 7, "minute": 47}
